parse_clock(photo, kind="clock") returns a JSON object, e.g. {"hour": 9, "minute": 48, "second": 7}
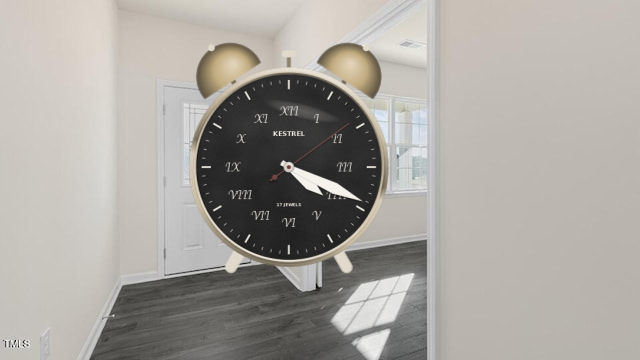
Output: {"hour": 4, "minute": 19, "second": 9}
